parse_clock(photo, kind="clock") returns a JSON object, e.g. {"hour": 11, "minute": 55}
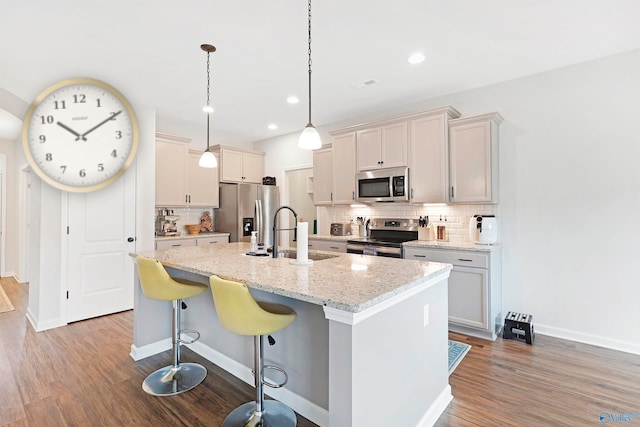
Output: {"hour": 10, "minute": 10}
